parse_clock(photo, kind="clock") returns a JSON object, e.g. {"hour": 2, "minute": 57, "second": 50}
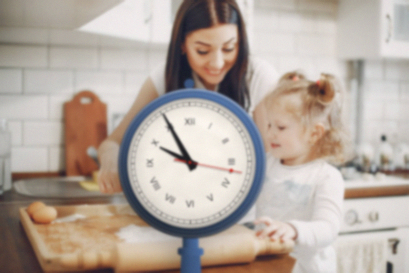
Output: {"hour": 9, "minute": 55, "second": 17}
